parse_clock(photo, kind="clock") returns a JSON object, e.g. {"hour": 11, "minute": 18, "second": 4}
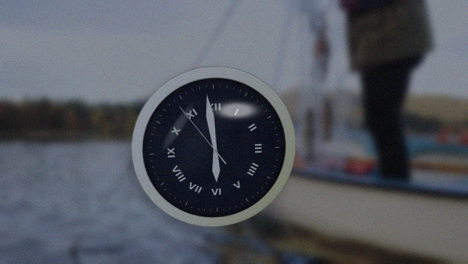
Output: {"hour": 5, "minute": 58, "second": 54}
